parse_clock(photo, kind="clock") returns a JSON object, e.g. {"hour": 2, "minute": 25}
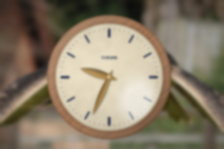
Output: {"hour": 9, "minute": 34}
